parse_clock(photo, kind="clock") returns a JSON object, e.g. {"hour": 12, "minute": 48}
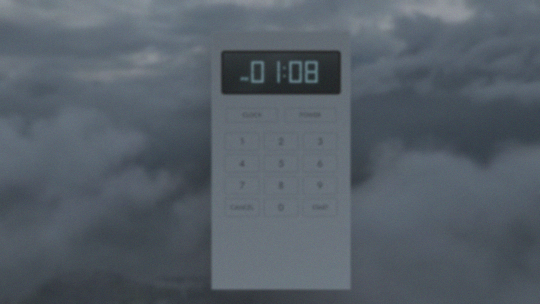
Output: {"hour": 1, "minute": 8}
